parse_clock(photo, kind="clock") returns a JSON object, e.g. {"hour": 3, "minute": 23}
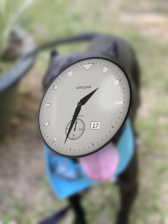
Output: {"hour": 1, "minute": 32}
